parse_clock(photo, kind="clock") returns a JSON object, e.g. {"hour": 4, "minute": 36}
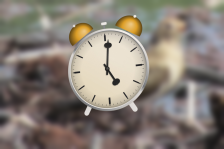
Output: {"hour": 5, "minute": 1}
